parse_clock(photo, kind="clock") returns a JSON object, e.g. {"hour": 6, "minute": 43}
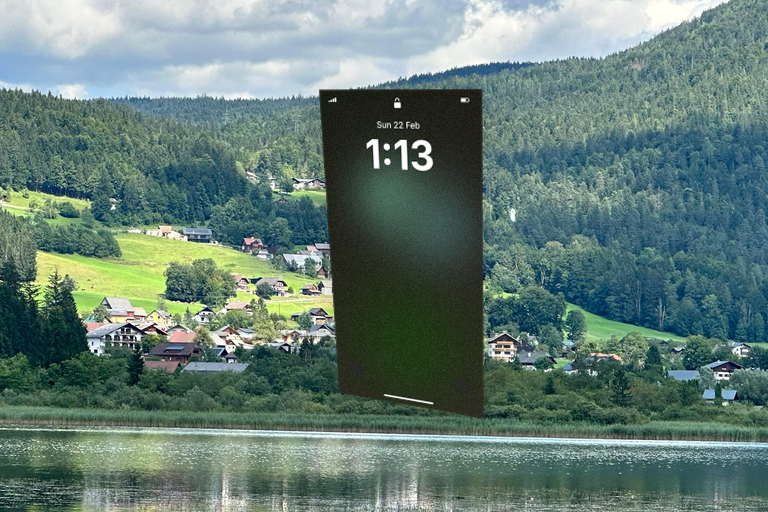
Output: {"hour": 1, "minute": 13}
